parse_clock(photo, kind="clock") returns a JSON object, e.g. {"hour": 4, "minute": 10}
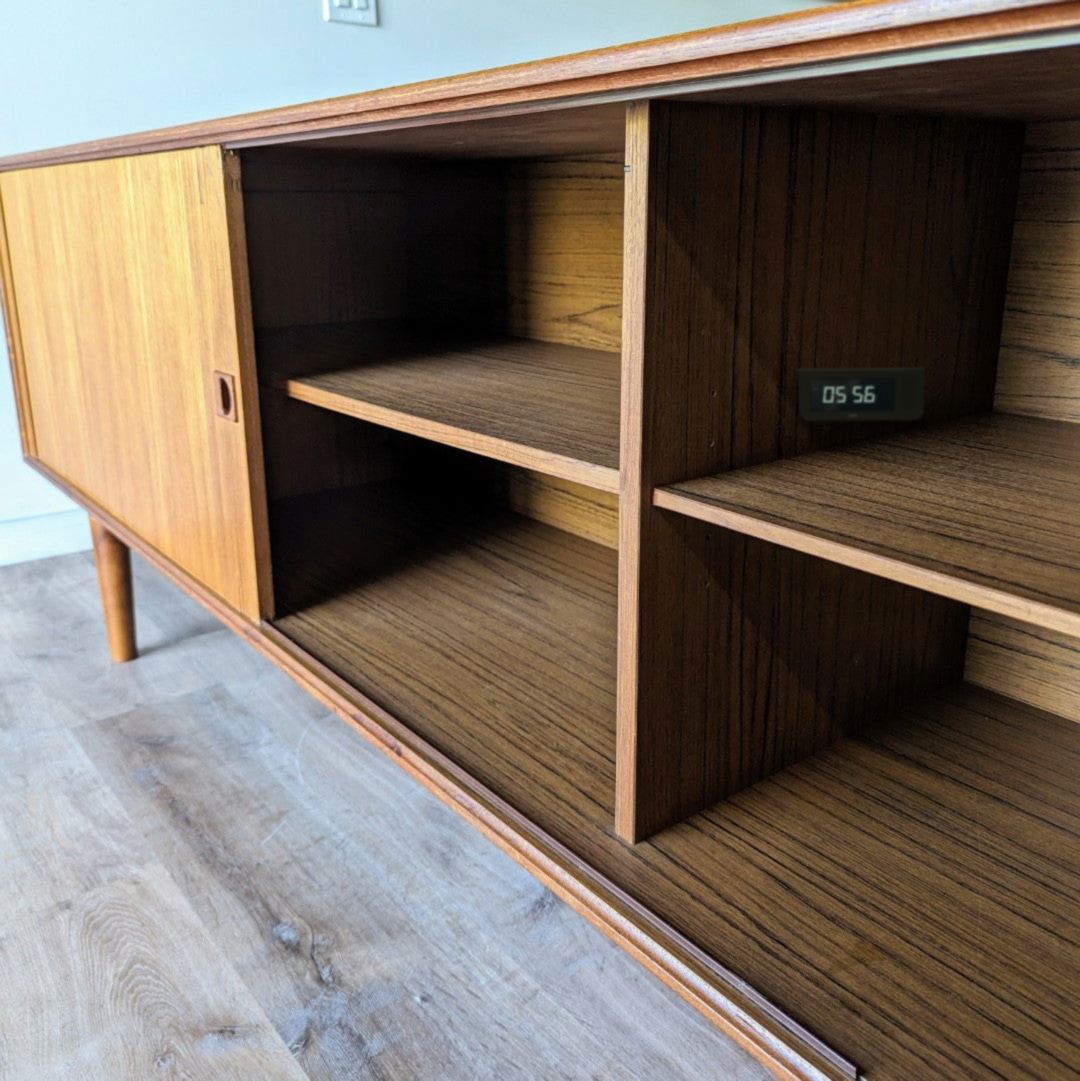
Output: {"hour": 5, "minute": 56}
